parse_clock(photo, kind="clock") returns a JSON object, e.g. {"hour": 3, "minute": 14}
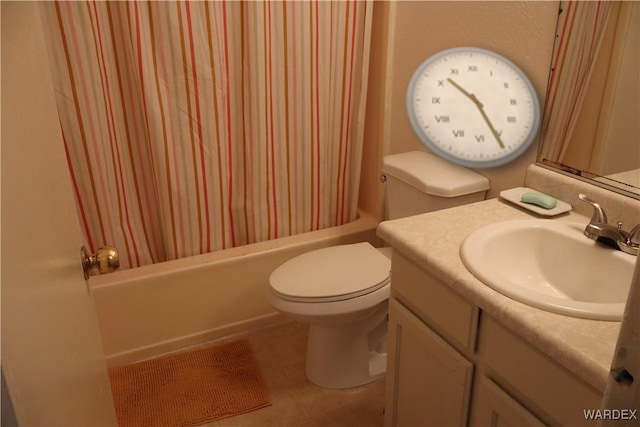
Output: {"hour": 10, "minute": 26}
